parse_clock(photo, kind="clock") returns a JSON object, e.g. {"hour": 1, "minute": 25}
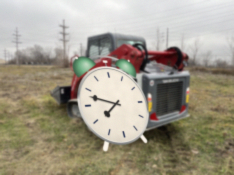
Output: {"hour": 7, "minute": 48}
